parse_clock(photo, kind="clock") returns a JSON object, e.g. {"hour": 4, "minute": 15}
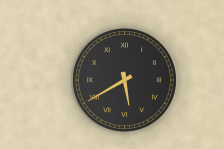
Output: {"hour": 5, "minute": 40}
